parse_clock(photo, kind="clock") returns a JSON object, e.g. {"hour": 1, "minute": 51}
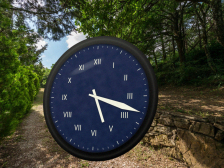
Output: {"hour": 5, "minute": 18}
